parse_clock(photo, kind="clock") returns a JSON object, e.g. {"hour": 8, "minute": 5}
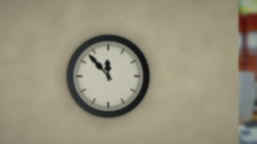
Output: {"hour": 11, "minute": 53}
